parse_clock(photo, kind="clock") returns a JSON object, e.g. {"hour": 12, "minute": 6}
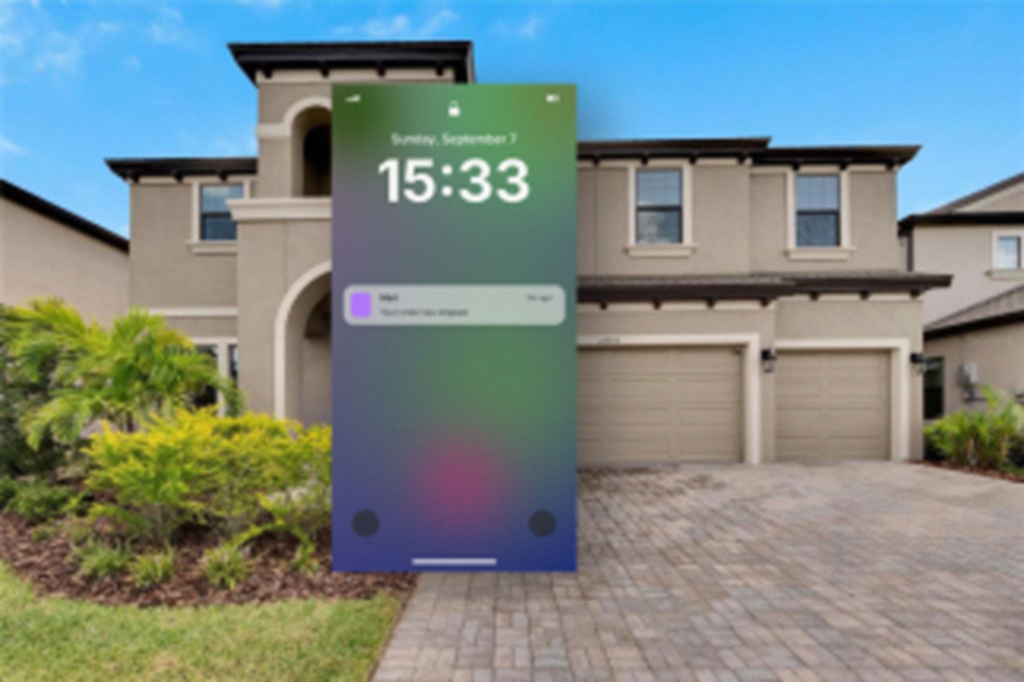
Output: {"hour": 15, "minute": 33}
